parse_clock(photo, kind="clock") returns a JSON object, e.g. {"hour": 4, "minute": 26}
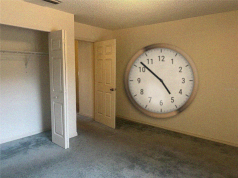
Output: {"hour": 4, "minute": 52}
